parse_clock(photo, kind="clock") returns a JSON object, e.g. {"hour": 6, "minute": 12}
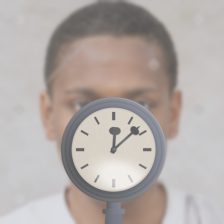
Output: {"hour": 12, "minute": 8}
